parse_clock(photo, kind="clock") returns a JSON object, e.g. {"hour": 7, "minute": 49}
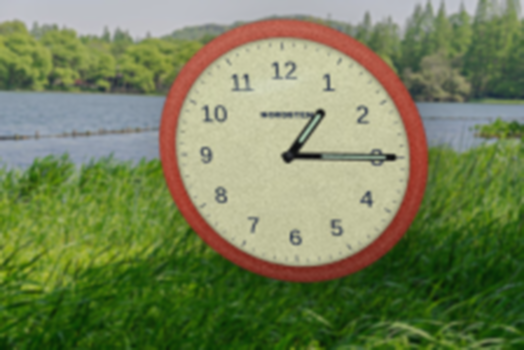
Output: {"hour": 1, "minute": 15}
